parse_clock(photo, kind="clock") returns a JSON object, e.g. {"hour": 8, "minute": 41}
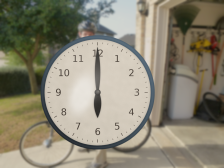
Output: {"hour": 6, "minute": 0}
